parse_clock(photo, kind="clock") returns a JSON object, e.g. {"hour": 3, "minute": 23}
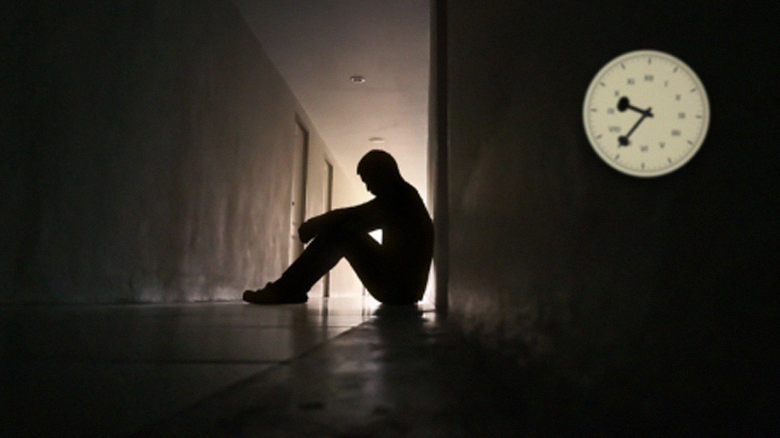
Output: {"hour": 9, "minute": 36}
